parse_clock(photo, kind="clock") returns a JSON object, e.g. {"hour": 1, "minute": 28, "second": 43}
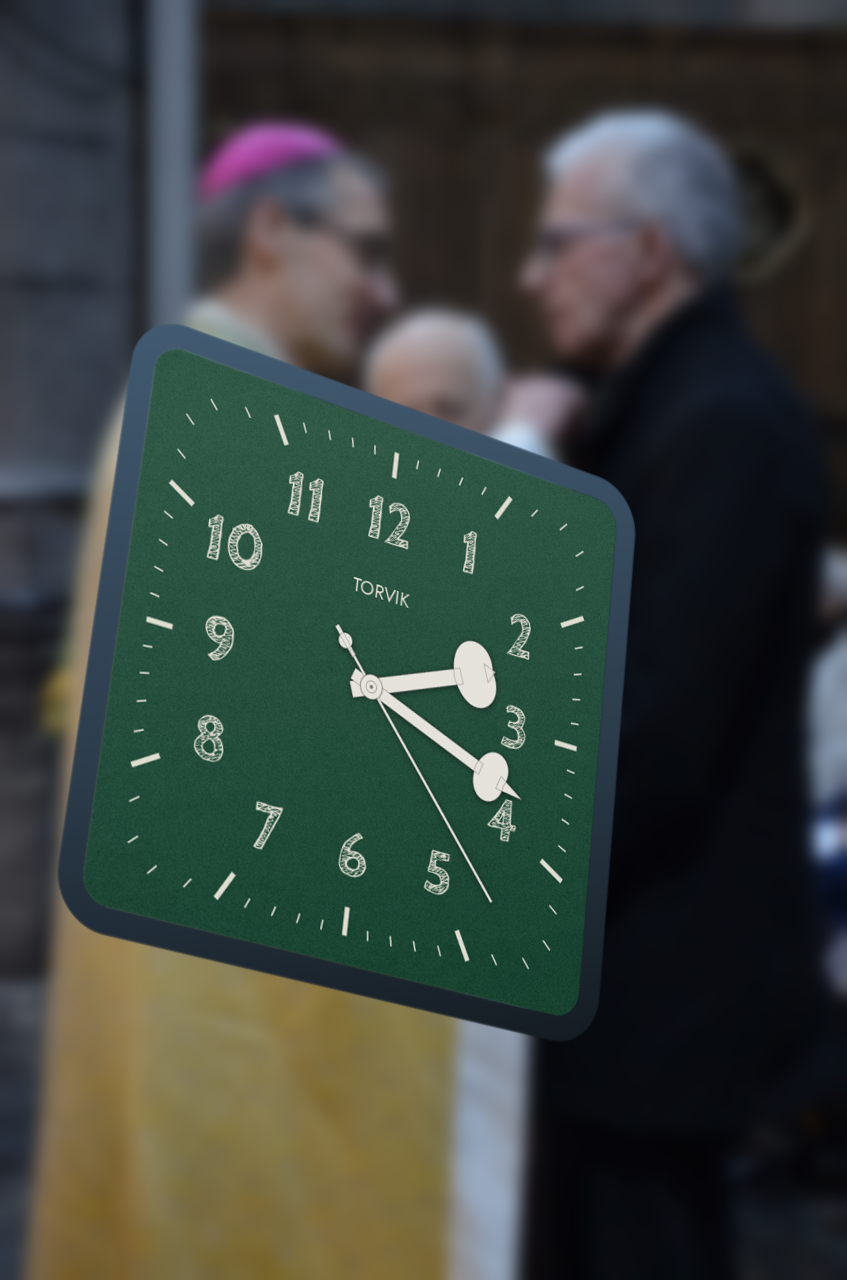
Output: {"hour": 2, "minute": 18, "second": 23}
